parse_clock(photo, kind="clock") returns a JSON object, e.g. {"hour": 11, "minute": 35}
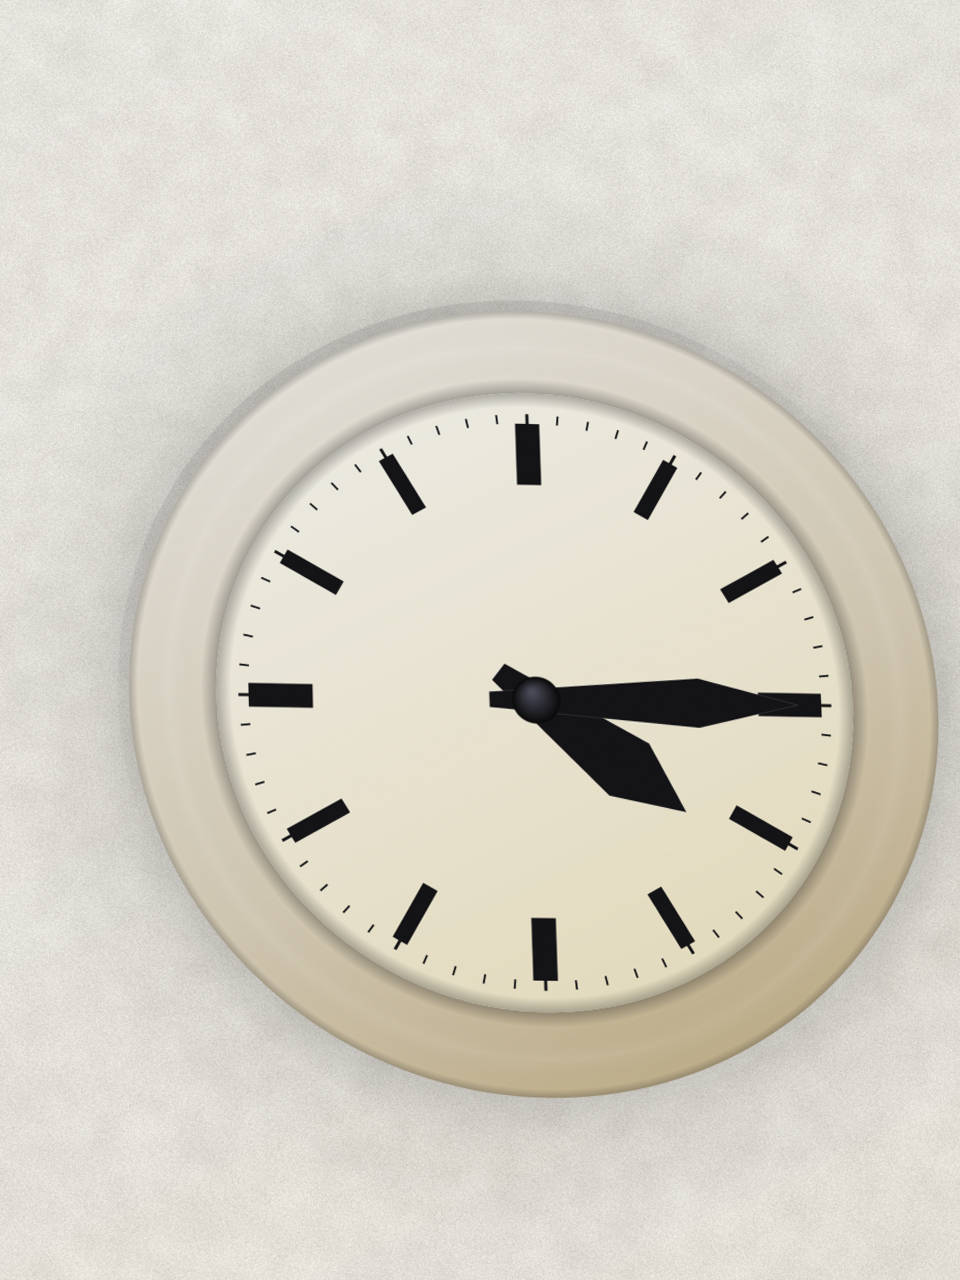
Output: {"hour": 4, "minute": 15}
